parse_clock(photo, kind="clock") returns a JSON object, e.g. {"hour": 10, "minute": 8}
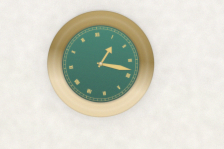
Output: {"hour": 1, "minute": 18}
